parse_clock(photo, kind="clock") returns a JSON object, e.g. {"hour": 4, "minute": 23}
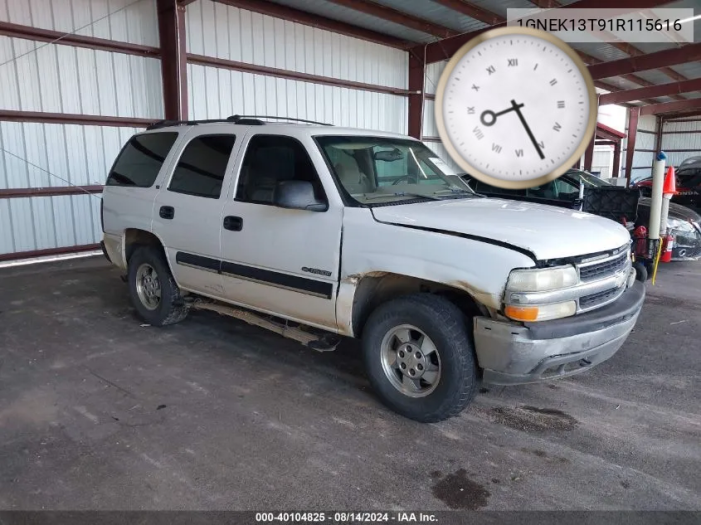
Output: {"hour": 8, "minute": 26}
